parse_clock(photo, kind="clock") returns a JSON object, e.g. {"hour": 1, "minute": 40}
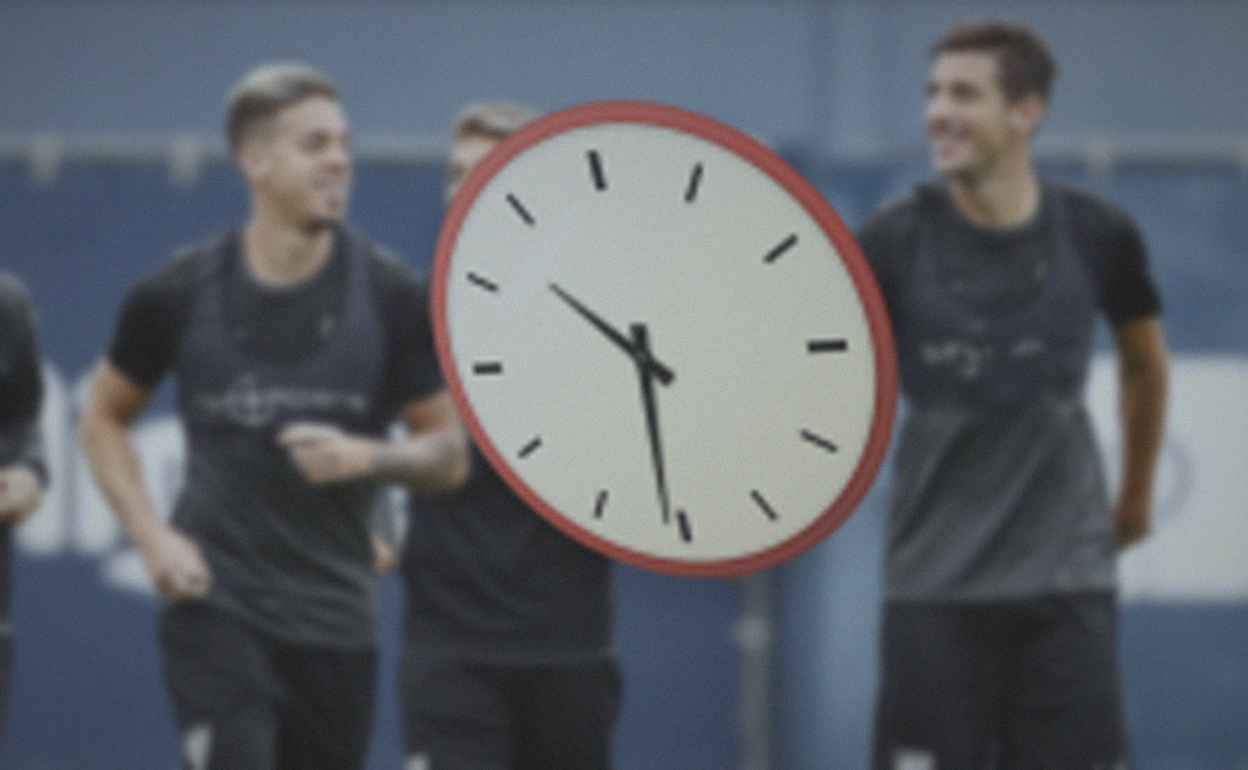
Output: {"hour": 10, "minute": 31}
